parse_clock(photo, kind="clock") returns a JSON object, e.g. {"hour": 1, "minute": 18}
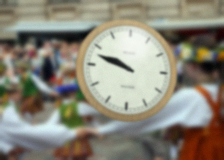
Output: {"hour": 9, "minute": 48}
